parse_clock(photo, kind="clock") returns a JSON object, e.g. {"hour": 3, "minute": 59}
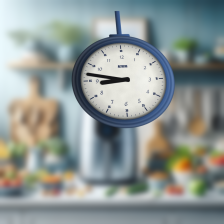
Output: {"hour": 8, "minute": 47}
